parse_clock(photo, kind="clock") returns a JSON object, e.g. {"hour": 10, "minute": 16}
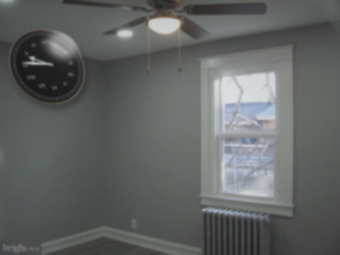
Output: {"hour": 9, "minute": 46}
